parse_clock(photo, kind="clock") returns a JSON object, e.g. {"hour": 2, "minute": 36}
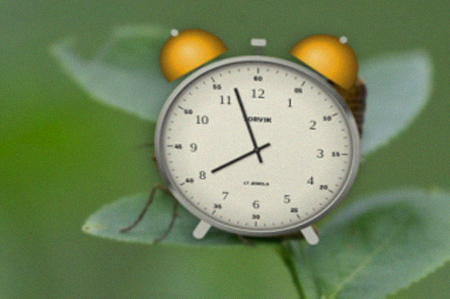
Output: {"hour": 7, "minute": 57}
